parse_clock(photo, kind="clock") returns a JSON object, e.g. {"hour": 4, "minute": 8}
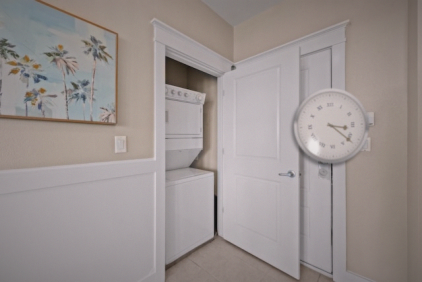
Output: {"hour": 3, "minute": 22}
